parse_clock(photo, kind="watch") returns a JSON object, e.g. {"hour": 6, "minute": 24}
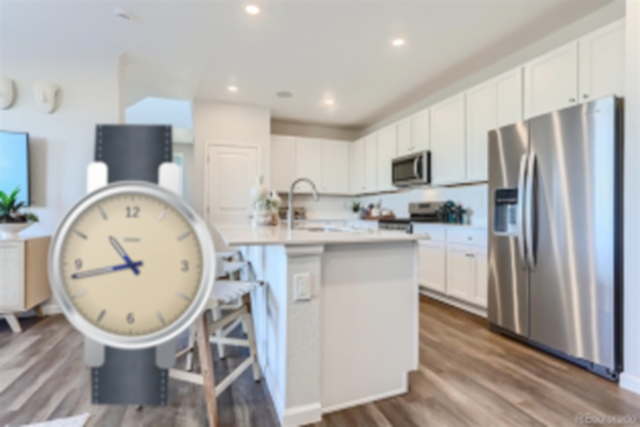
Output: {"hour": 10, "minute": 43}
